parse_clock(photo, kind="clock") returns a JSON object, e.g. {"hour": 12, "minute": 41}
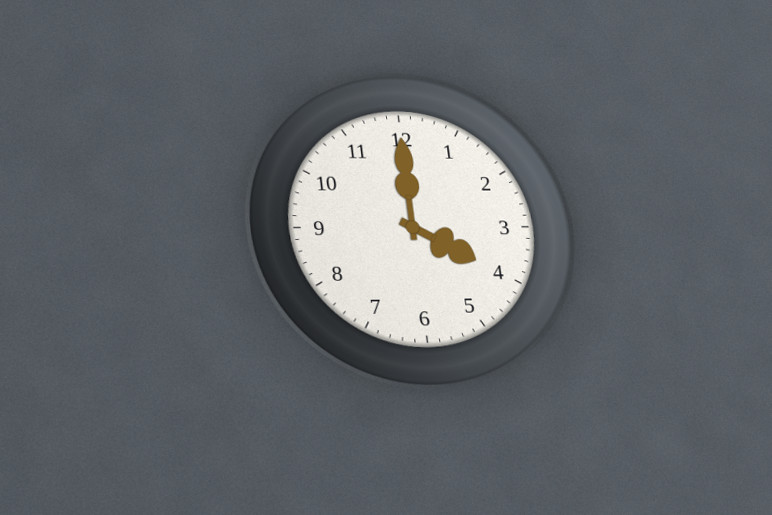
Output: {"hour": 4, "minute": 0}
